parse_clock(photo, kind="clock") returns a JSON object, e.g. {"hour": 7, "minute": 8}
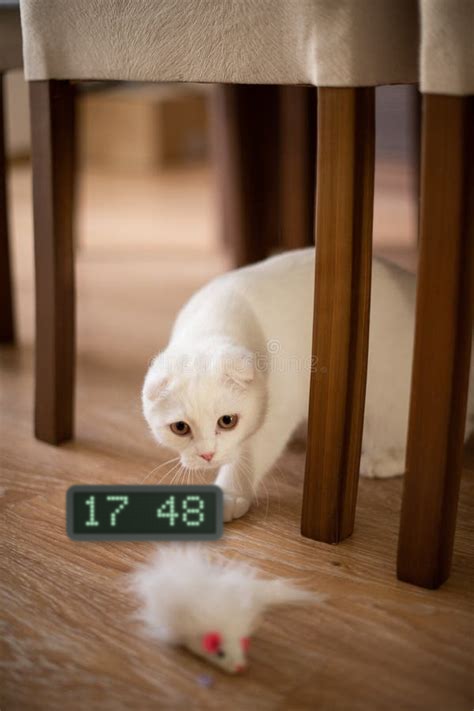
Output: {"hour": 17, "minute": 48}
